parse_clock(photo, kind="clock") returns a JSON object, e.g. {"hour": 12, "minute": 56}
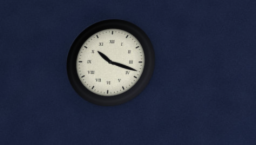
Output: {"hour": 10, "minute": 18}
